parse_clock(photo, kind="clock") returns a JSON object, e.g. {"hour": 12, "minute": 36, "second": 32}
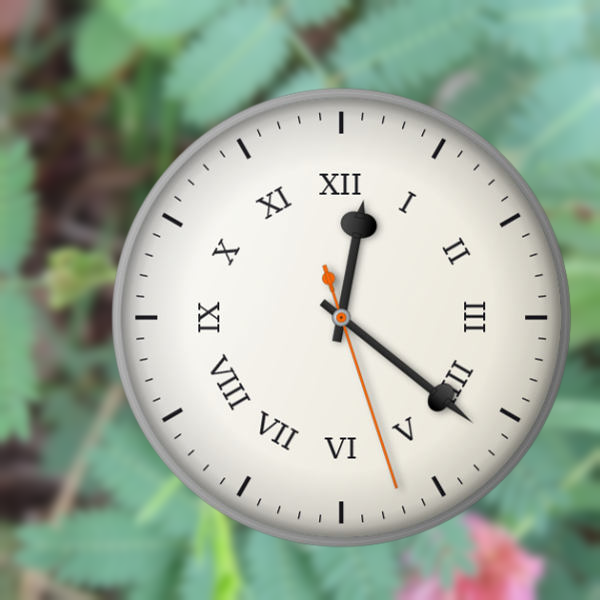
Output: {"hour": 12, "minute": 21, "second": 27}
